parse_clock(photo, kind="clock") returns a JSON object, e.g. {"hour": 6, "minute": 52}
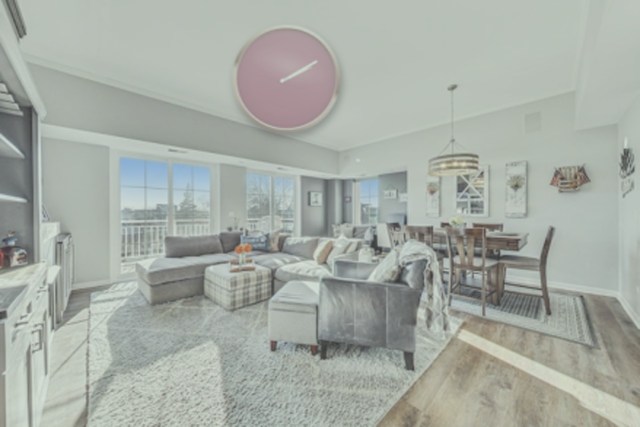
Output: {"hour": 2, "minute": 10}
